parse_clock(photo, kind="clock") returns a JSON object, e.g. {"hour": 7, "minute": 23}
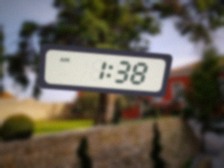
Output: {"hour": 1, "minute": 38}
